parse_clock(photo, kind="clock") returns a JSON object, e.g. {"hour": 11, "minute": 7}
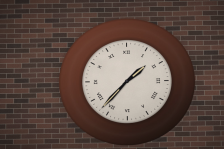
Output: {"hour": 1, "minute": 37}
